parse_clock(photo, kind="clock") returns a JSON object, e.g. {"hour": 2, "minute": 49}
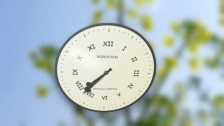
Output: {"hour": 7, "minute": 37}
